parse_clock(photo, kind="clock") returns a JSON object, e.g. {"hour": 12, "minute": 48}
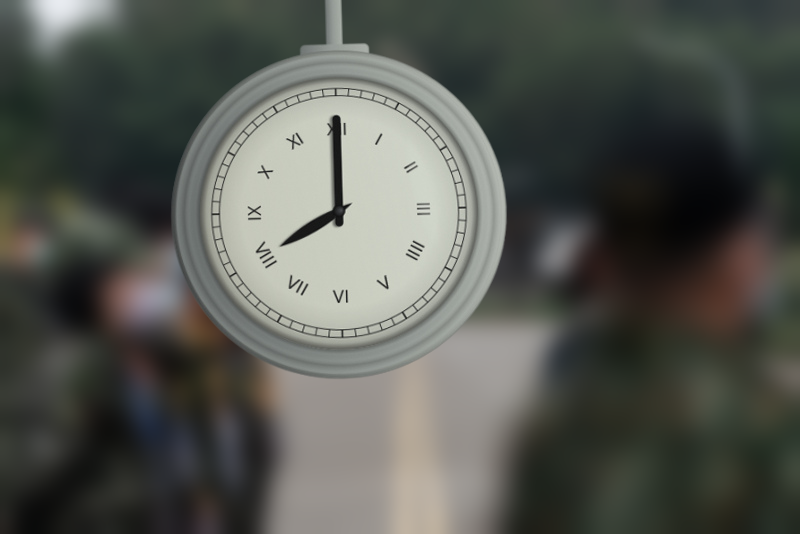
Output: {"hour": 8, "minute": 0}
